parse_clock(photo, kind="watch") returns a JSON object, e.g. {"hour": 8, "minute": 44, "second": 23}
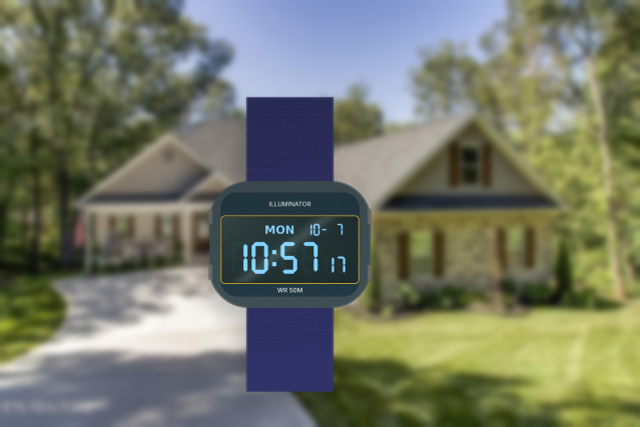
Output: {"hour": 10, "minute": 57, "second": 17}
